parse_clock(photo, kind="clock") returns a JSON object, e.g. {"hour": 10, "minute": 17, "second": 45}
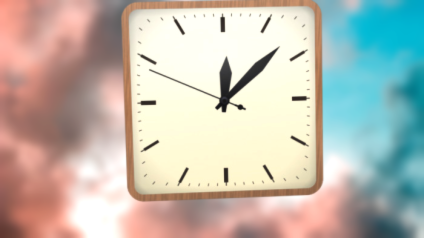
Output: {"hour": 12, "minute": 7, "second": 49}
